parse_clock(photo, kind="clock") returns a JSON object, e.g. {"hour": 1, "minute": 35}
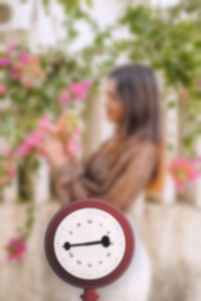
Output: {"hour": 2, "minute": 44}
